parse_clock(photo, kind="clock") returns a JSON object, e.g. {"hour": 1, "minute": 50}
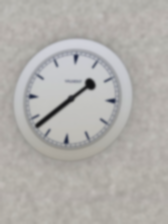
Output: {"hour": 1, "minute": 38}
